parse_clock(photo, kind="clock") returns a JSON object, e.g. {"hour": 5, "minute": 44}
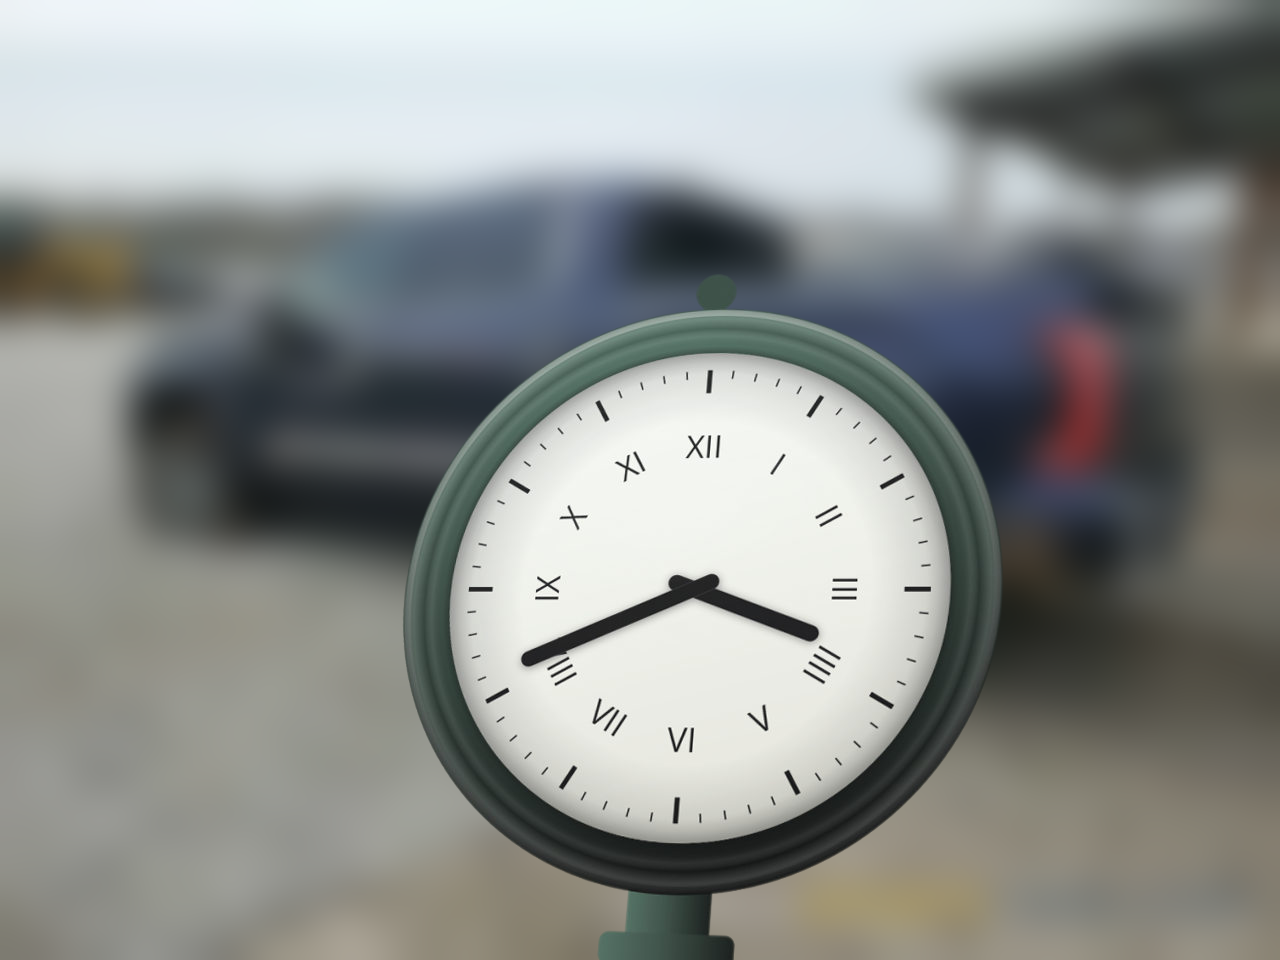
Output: {"hour": 3, "minute": 41}
